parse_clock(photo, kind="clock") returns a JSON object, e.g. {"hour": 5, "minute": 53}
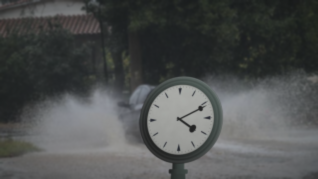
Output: {"hour": 4, "minute": 11}
